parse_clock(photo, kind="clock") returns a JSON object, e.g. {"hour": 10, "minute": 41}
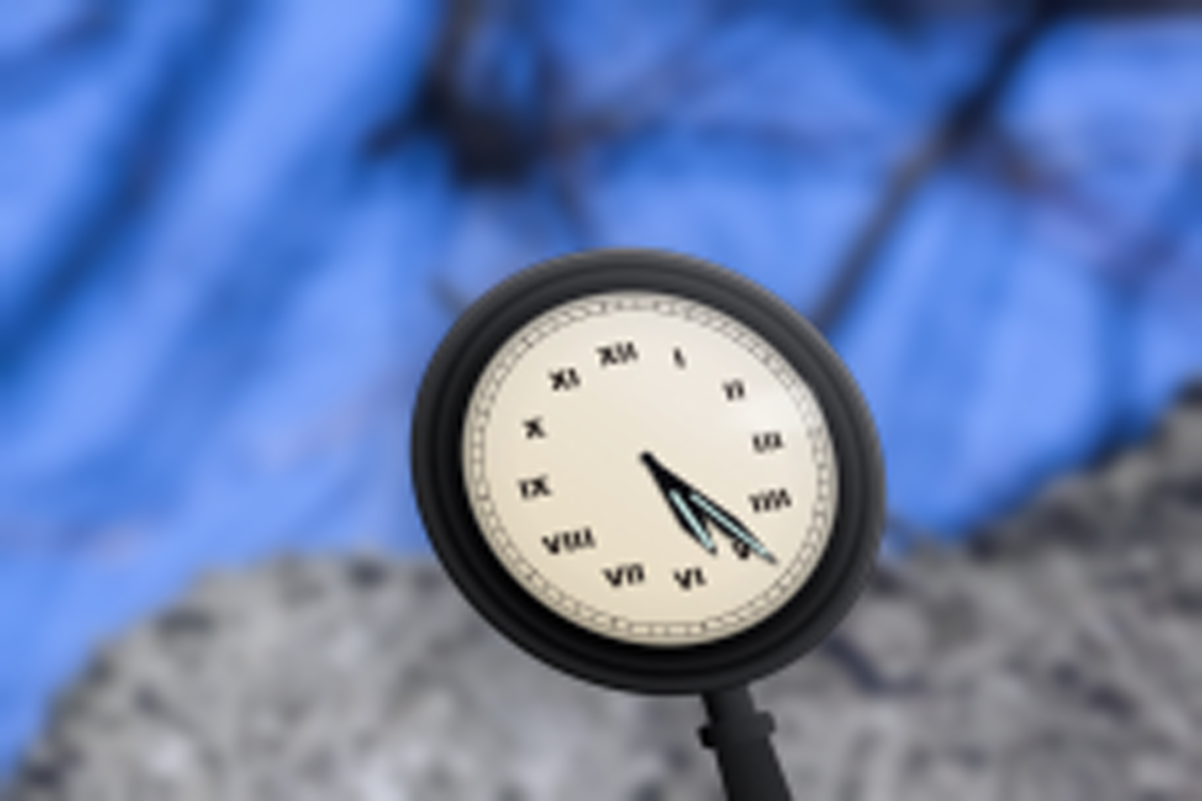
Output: {"hour": 5, "minute": 24}
